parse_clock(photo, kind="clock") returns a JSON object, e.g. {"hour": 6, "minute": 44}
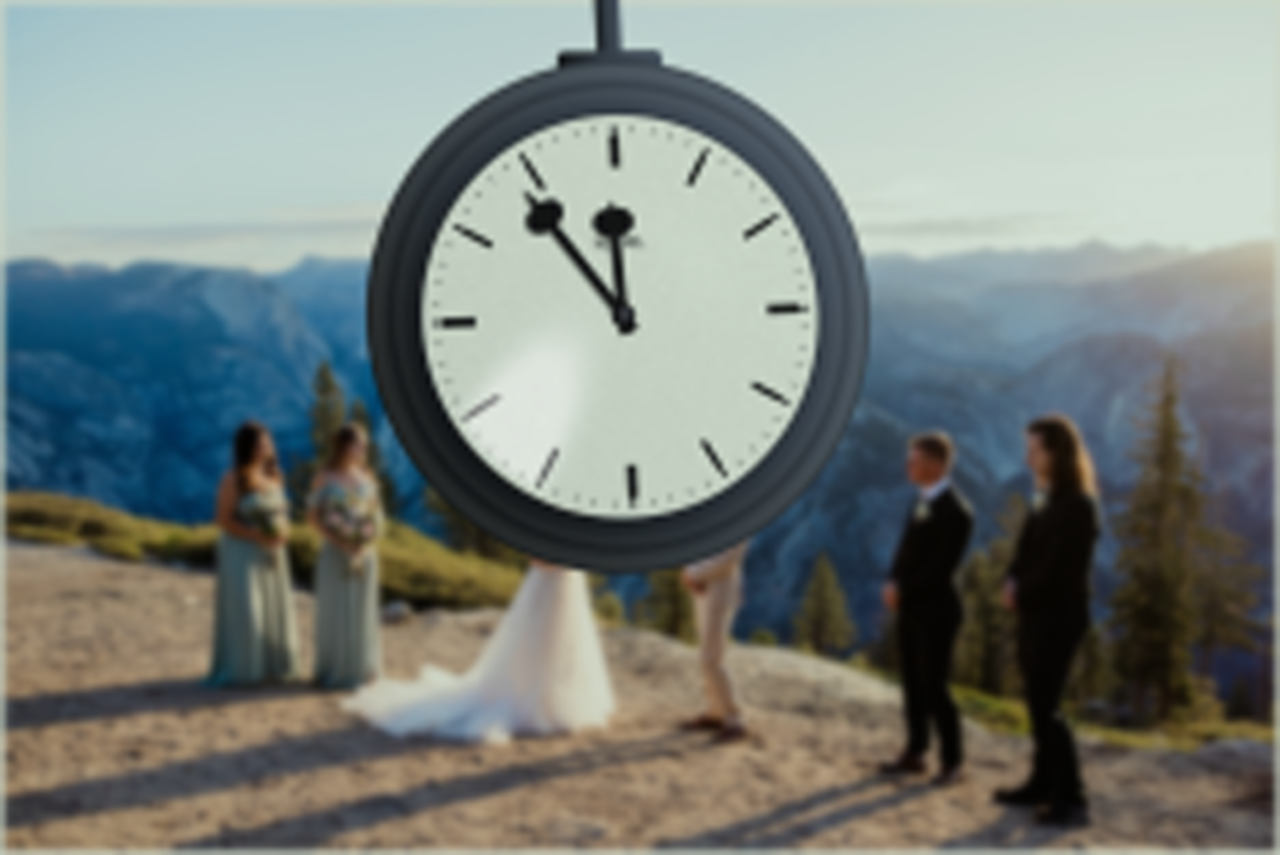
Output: {"hour": 11, "minute": 54}
